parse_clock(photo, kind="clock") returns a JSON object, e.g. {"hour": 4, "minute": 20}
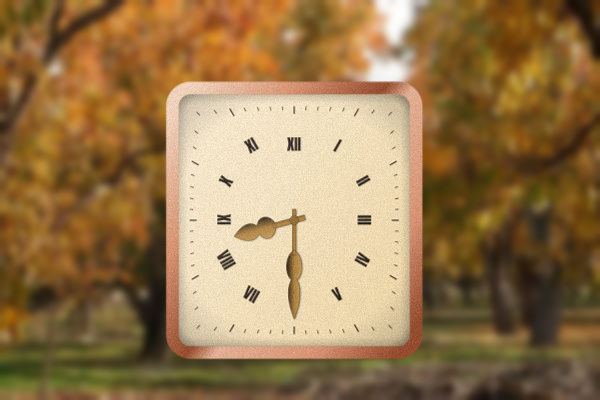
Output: {"hour": 8, "minute": 30}
